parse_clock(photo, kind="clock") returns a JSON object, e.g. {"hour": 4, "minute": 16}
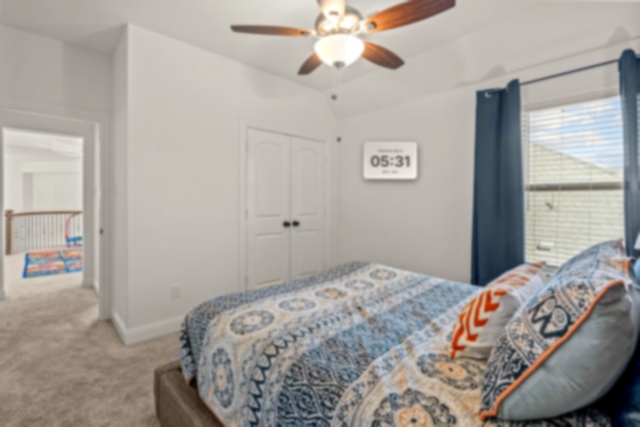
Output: {"hour": 5, "minute": 31}
